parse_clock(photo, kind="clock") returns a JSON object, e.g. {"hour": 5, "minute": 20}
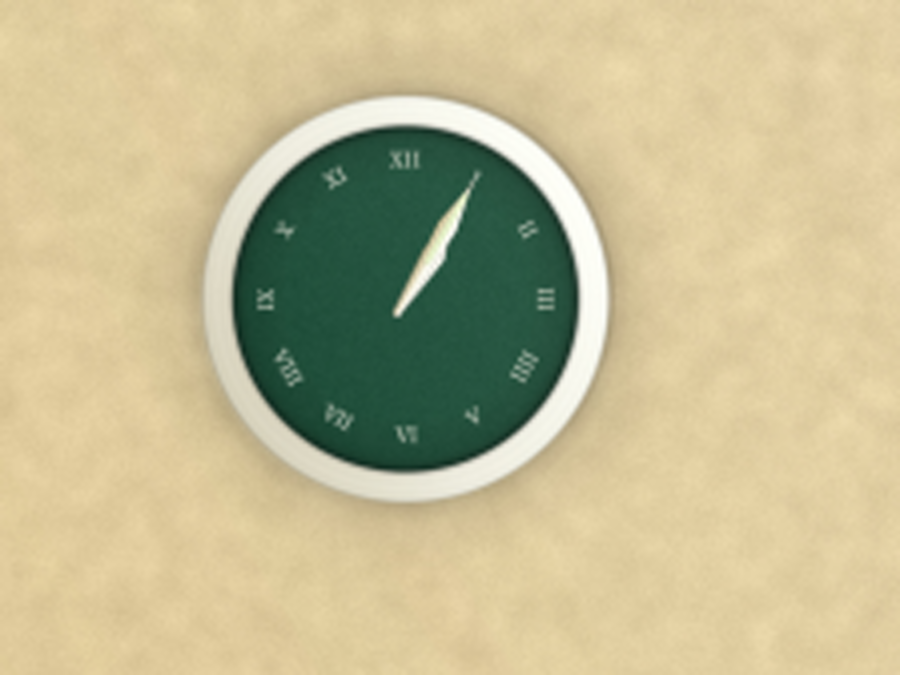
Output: {"hour": 1, "minute": 5}
